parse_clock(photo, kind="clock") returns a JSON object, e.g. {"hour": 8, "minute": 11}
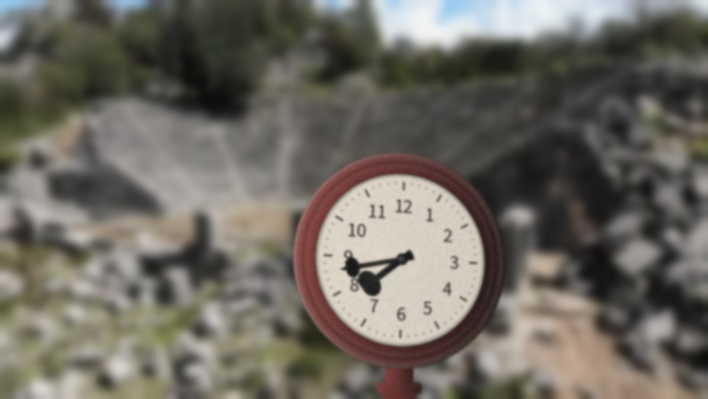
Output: {"hour": 7, "minute": 43}
